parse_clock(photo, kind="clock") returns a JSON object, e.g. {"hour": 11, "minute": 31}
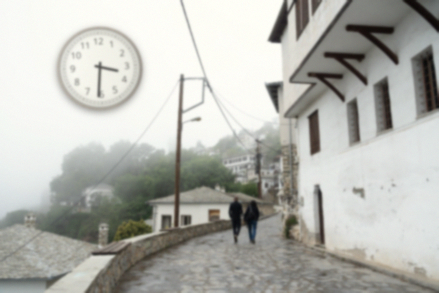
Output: {"hour": 3, "minute": 31}
